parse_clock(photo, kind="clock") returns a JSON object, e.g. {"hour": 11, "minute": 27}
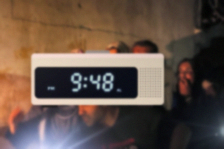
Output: {"hour": 9, "minute": 48}
